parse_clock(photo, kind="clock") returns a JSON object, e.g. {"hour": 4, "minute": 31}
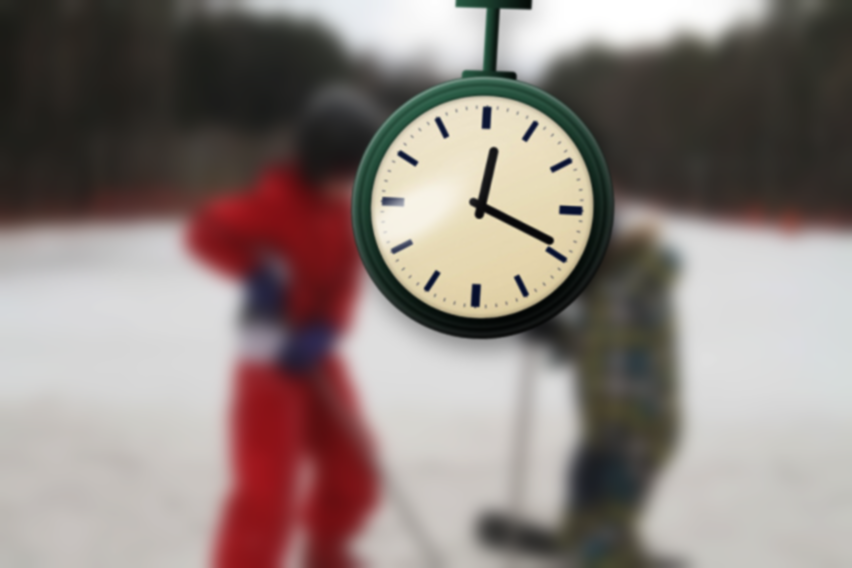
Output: {"hour": 12, "minute": 19}
